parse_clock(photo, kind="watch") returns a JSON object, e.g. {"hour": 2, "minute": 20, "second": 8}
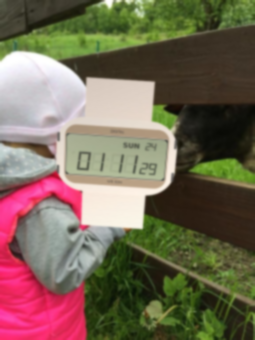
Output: {"hour": 1, "minute": 11, "second": 29}
